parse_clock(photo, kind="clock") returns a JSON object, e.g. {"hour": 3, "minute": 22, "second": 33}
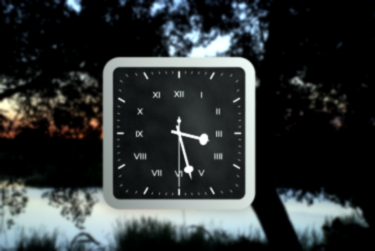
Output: {"hour": 3, "minute": 27, "second": 30}
